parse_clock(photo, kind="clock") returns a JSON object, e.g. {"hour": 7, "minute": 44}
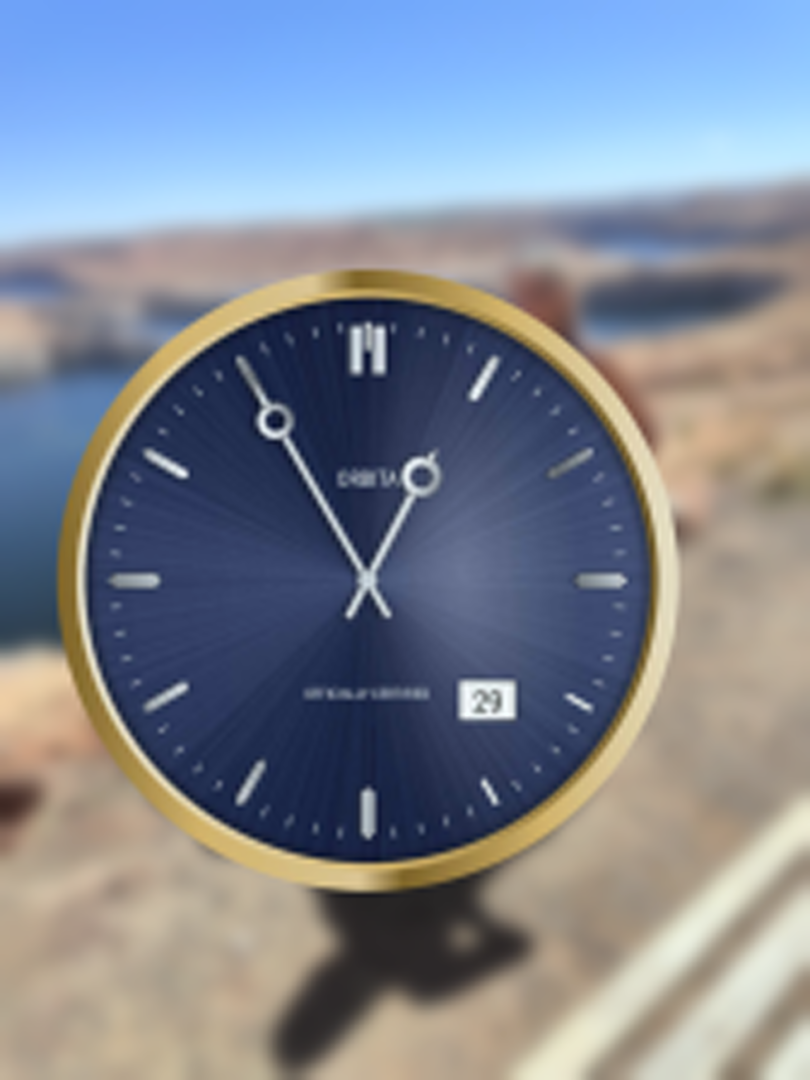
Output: {"hour": 12, "minute": 55}
